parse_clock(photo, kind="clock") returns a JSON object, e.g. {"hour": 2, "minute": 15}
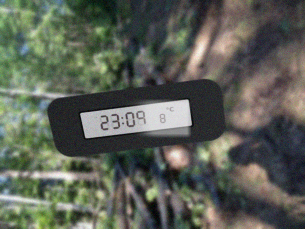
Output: {"hour": 23, "minute": 9}
